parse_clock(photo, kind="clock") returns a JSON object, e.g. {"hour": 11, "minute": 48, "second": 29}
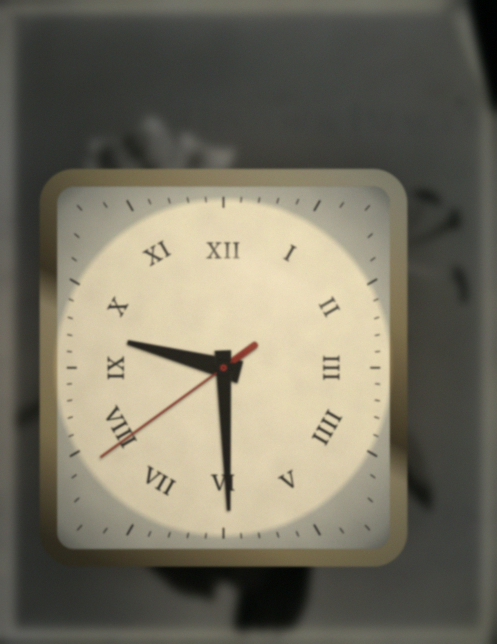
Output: {"hour": 9, "minute": 29, "second": 39}
